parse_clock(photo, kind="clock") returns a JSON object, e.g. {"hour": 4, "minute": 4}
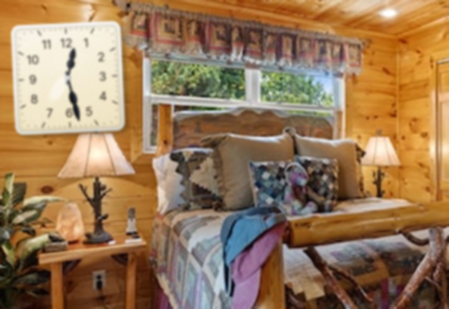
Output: {"hour": 12, "minute": 28}
